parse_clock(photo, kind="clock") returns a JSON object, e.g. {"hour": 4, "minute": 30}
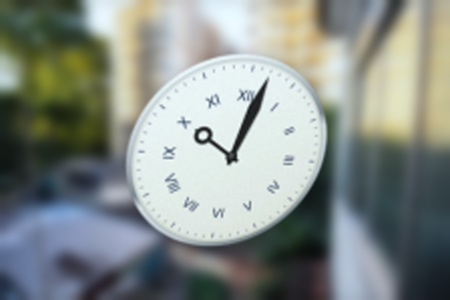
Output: {"hour": 10, "minute": 2}
